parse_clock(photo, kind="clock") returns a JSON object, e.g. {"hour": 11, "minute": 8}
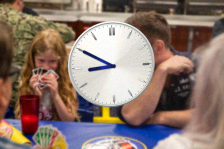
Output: {"hour": 8, "minute": 50}
